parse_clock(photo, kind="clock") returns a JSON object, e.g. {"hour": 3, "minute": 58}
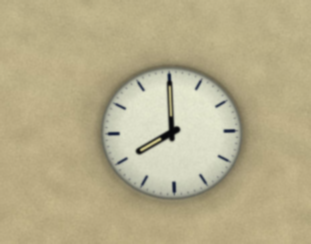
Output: {"hour": 8, "minute": 0}
